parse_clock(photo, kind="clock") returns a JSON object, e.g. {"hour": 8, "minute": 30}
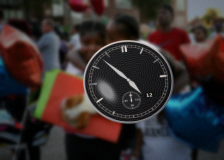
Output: {"hour": 4, "minute": 53}
